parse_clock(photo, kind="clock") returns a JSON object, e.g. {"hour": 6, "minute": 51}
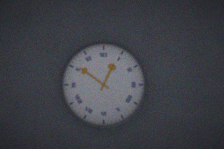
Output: {"hour": 12, "minute": 51}
